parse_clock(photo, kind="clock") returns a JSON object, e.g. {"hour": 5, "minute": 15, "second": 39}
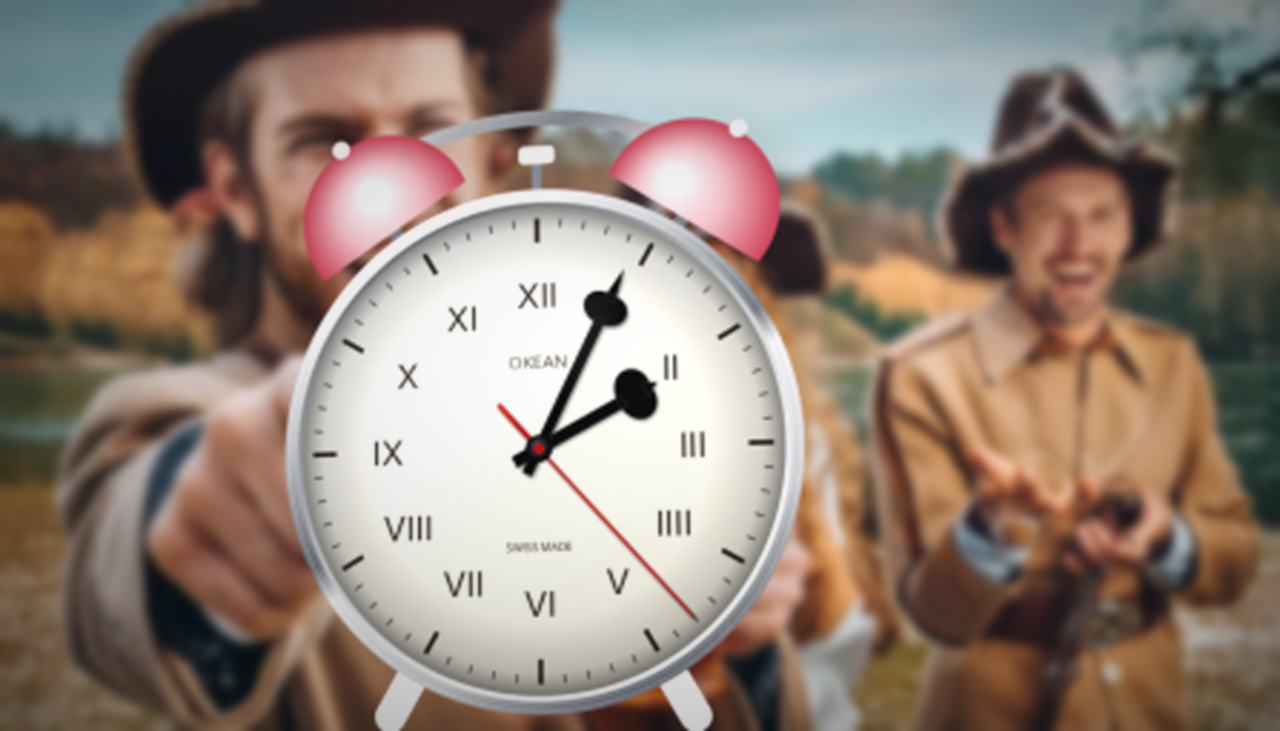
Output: {"hour": 2, "minute": 4, "second": 23}
